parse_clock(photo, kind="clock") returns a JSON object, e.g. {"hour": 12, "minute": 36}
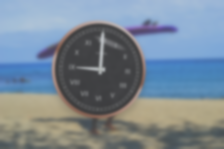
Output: {"hour": 9, "minute": 0}
